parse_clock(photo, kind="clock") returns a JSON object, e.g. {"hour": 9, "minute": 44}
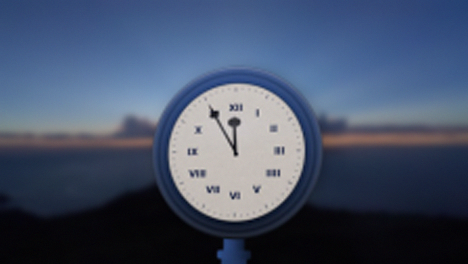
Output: {"hour": 11, "minute": 55}
